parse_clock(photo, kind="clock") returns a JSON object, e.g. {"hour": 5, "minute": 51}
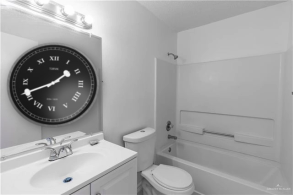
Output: {"hour": 1, "minute": 41}
